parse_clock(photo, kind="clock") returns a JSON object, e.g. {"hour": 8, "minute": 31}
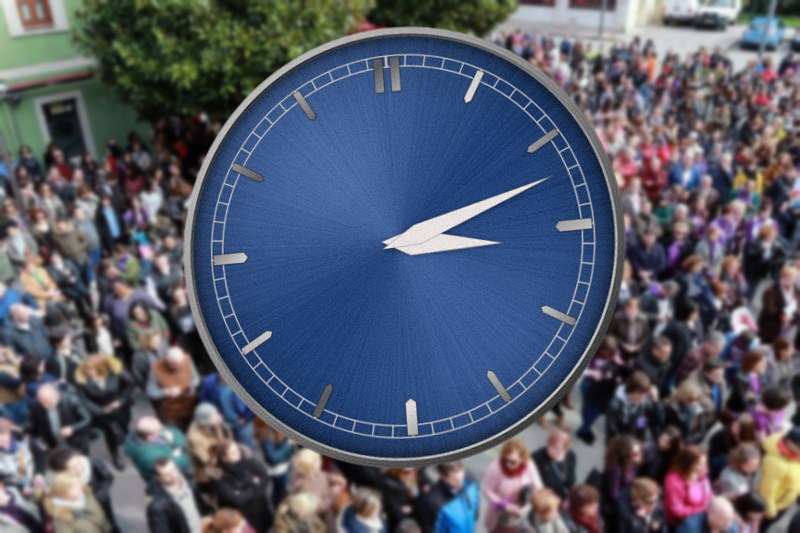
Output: {"hour": 3, "minute": 12}
